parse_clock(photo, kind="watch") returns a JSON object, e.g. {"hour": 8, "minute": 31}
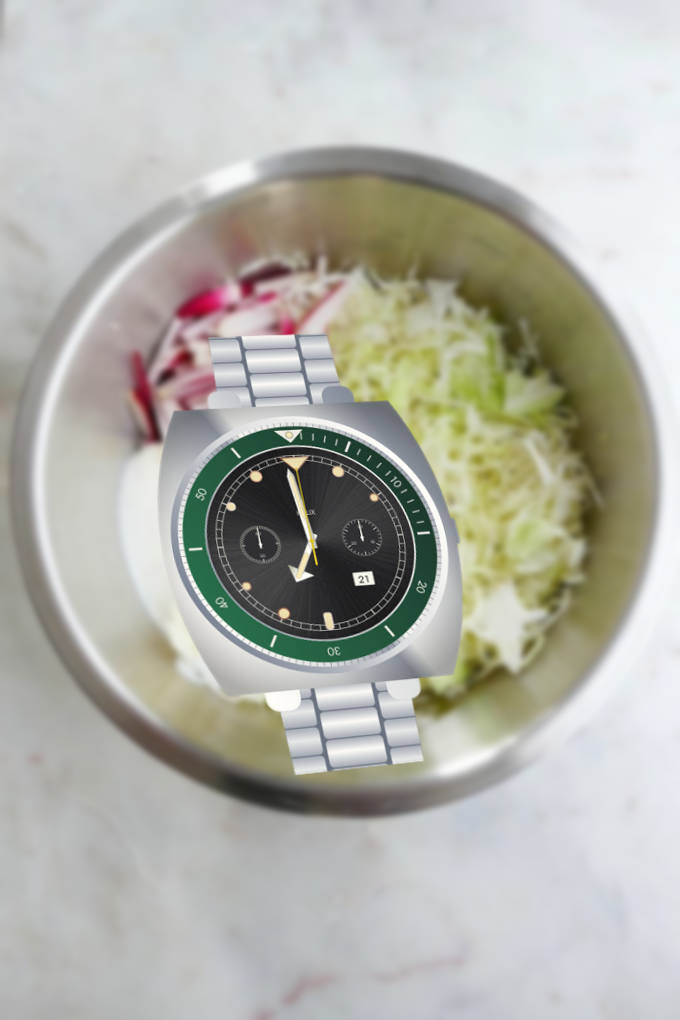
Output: {"hour": 6, "minute": 59}
